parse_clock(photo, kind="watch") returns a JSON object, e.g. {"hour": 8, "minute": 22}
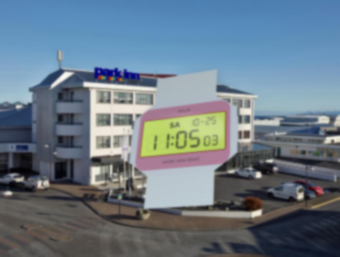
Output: {"hour": 11, "minute": 5}
